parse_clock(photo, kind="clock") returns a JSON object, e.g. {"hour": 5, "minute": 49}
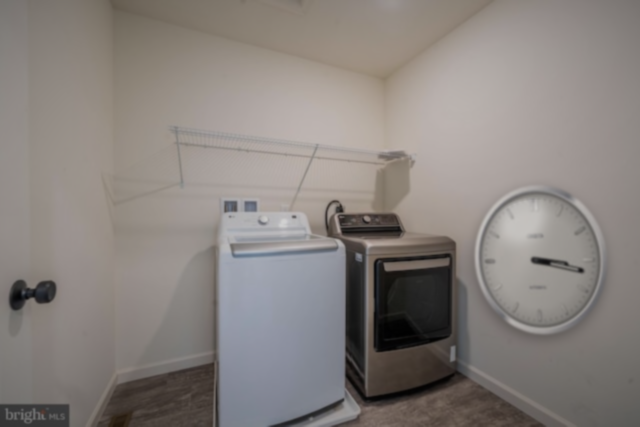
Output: {"hour": 3, "minute": 17}
